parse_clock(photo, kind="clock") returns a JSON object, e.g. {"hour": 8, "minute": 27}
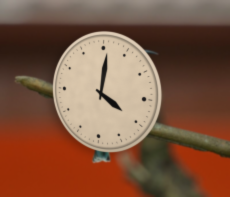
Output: {"hour": 4, "minute": 1}
